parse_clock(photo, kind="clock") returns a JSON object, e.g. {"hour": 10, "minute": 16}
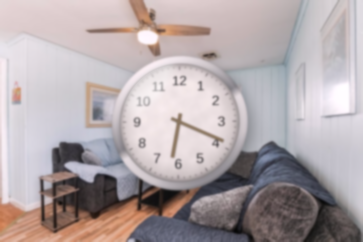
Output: {"hour": 6, "minute": 19}
